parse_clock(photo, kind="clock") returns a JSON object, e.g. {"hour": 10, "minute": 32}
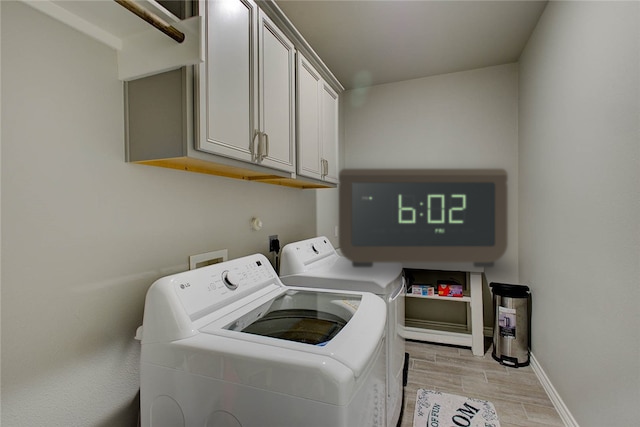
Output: {"hour": 6, "minute": 2}
